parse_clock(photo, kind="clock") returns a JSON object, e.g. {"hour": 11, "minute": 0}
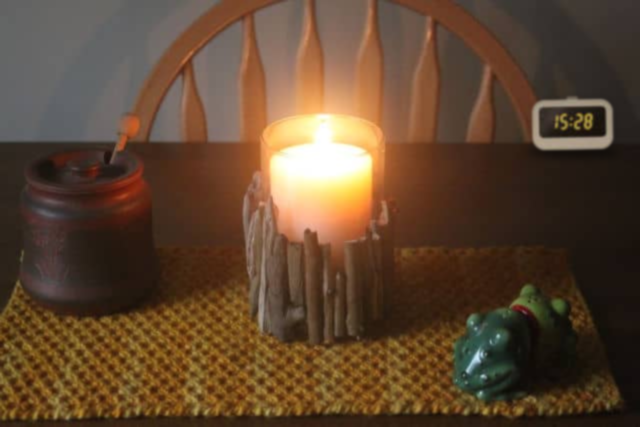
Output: {"hour": 15, "minute": 28}
